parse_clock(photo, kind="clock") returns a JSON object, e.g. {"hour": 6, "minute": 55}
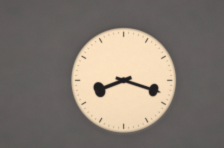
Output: {"hour": 8, "minute": 18}
